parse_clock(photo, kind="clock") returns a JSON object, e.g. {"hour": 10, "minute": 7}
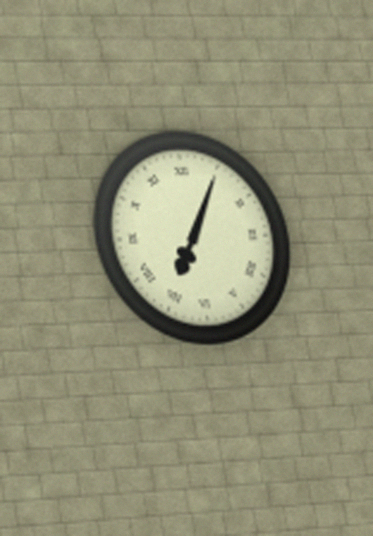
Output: {"hour": 7, "minute": 5}
